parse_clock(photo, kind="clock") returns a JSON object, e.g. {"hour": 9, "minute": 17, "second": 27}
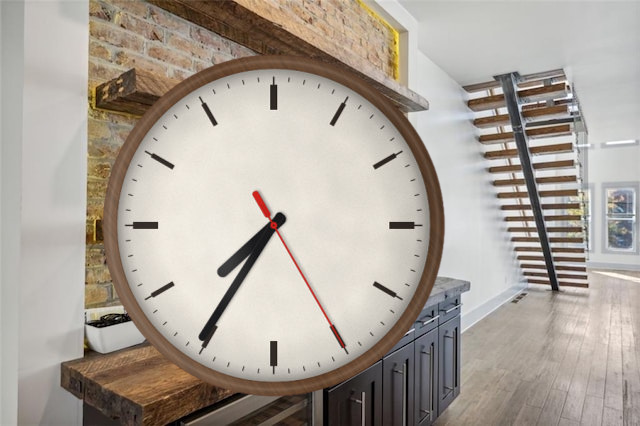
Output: {"hour": 7, "minute": 35, "second": 25}
